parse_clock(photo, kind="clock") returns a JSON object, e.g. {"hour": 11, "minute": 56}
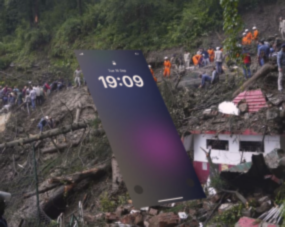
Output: {"hour": 19, "minute": 9}
